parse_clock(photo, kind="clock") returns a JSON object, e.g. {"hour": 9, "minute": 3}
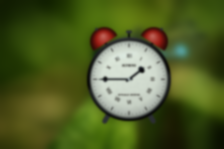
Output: {"hour": 1, "minute": 45}
